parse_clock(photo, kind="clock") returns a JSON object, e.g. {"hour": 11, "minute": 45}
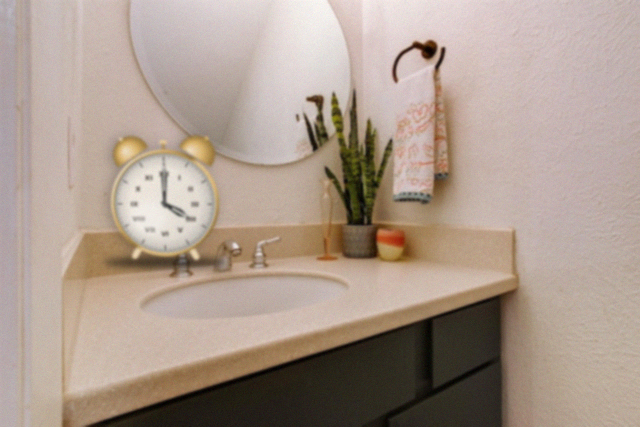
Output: {"hour": 4, "minute": 0}
